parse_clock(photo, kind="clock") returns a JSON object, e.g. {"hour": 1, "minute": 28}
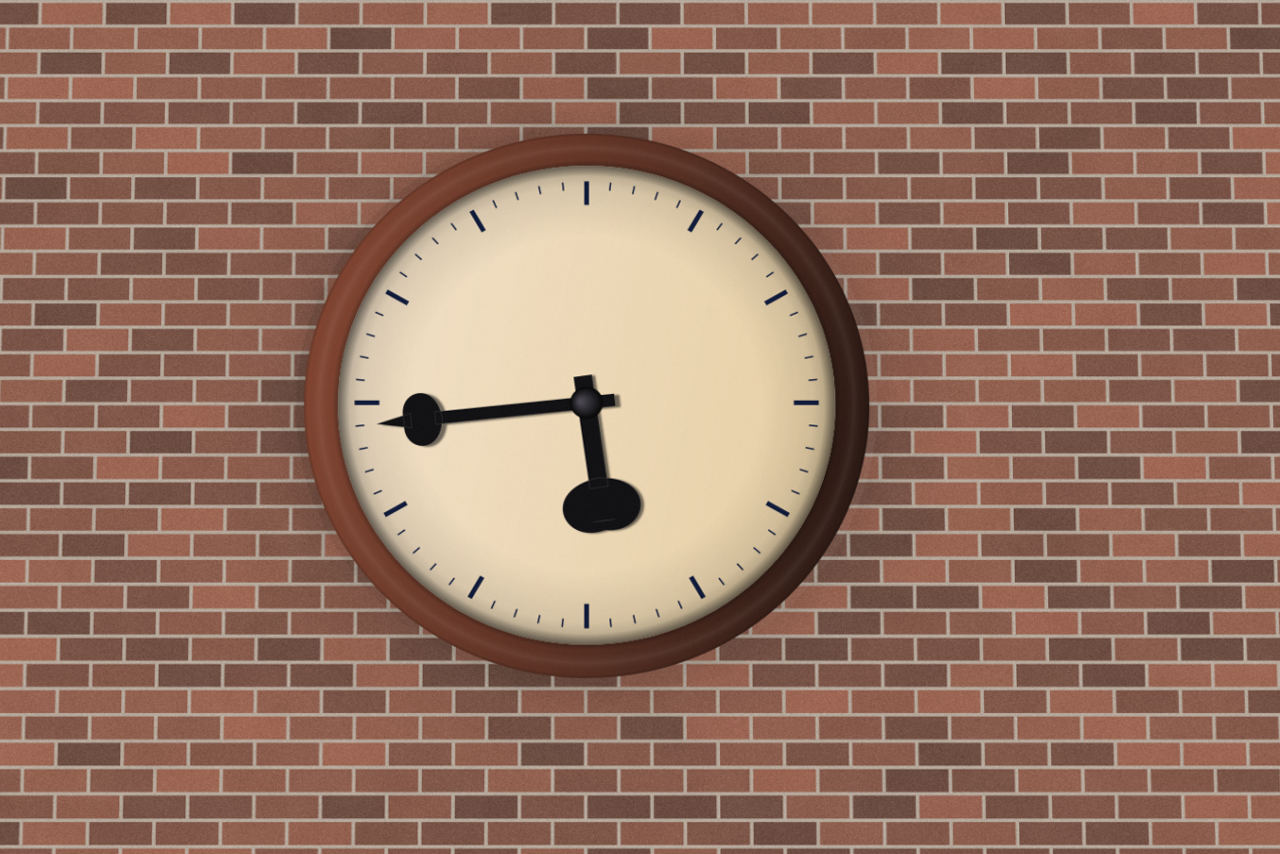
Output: {"hour": 5, "minute": 44}
